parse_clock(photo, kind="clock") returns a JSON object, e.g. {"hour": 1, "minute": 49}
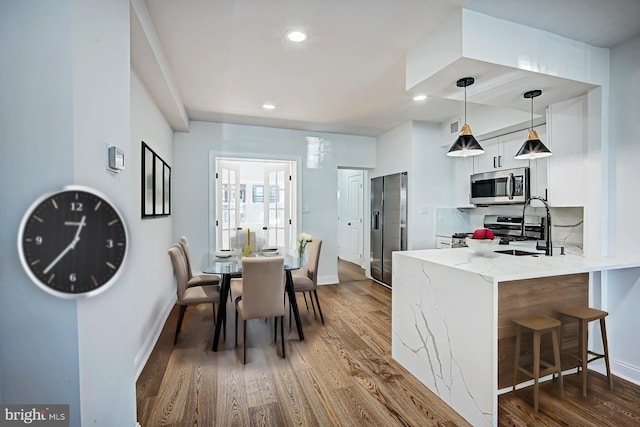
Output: {"hour": 12, "minute": 37}
